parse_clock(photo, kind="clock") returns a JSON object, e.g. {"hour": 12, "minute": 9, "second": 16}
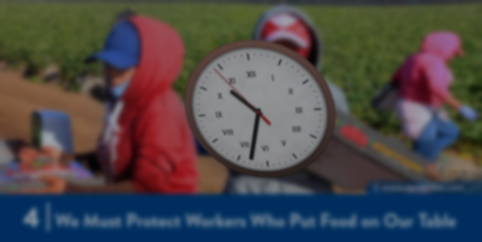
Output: {"hour": 10, "minute": 32, "second": 54}
